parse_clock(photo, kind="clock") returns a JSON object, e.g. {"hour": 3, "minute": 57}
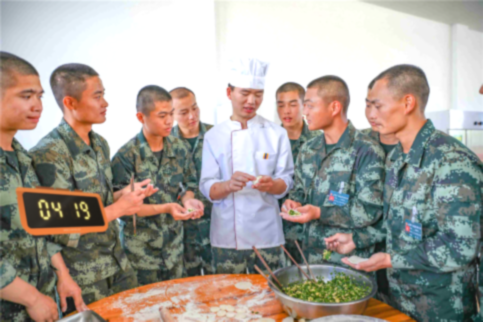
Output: {"hour": 4, "minute": 19}
